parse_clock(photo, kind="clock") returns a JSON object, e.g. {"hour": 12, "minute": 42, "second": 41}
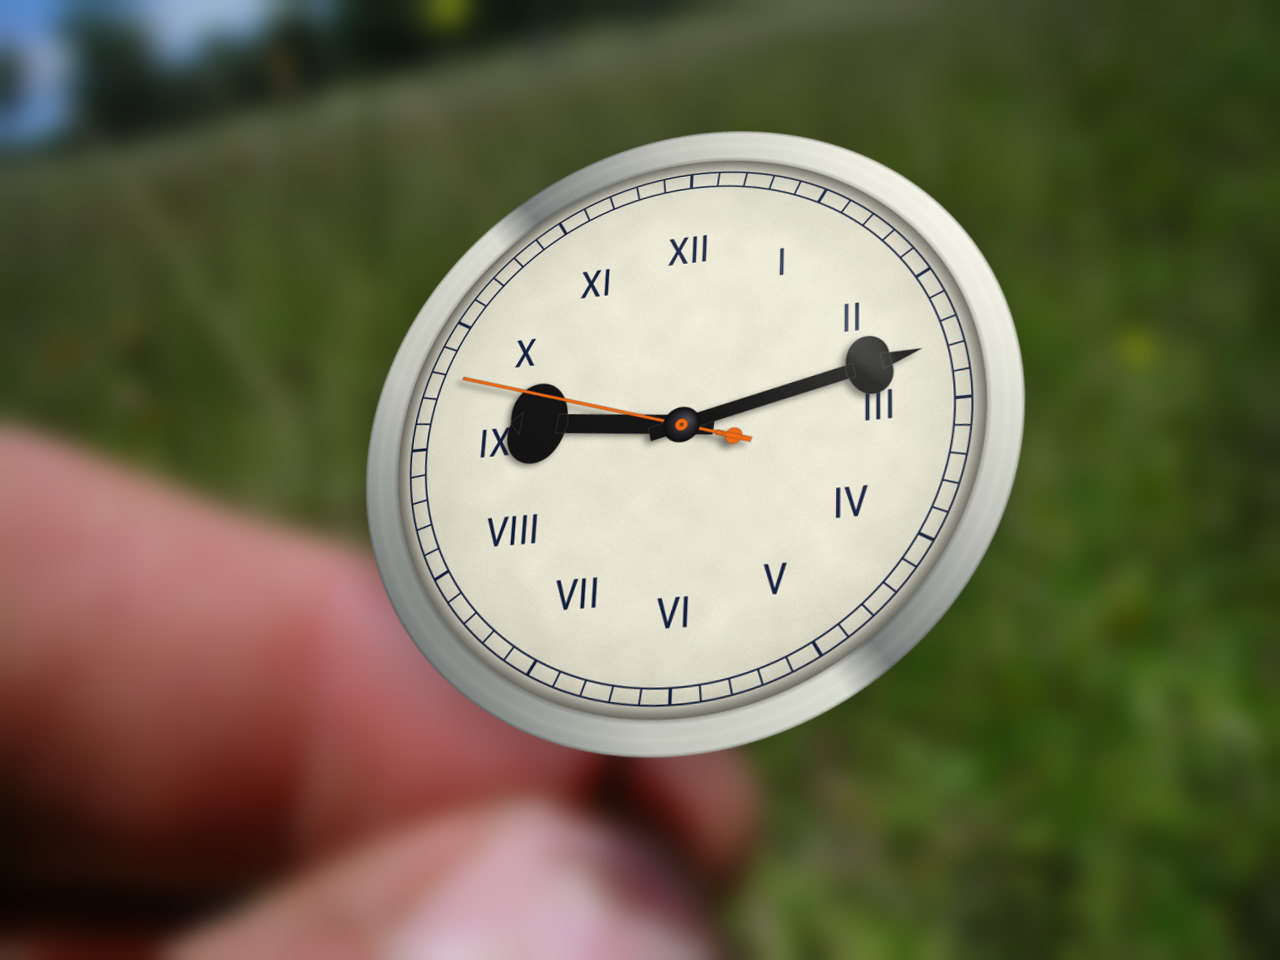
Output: {"hour": 9, "minute": 12, "second": 48}
